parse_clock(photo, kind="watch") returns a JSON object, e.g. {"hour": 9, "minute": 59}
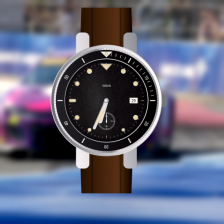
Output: {"hour": 6, "minute": 34}
